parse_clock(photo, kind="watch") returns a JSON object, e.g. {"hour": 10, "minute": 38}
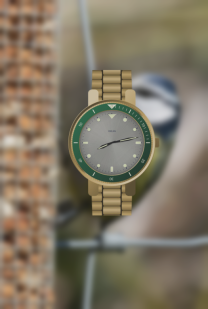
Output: {"hour": 8, "minute": 13}
